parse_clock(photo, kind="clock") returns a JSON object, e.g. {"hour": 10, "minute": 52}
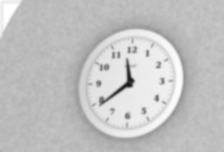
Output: {"hour": 11, "minute": 39}
